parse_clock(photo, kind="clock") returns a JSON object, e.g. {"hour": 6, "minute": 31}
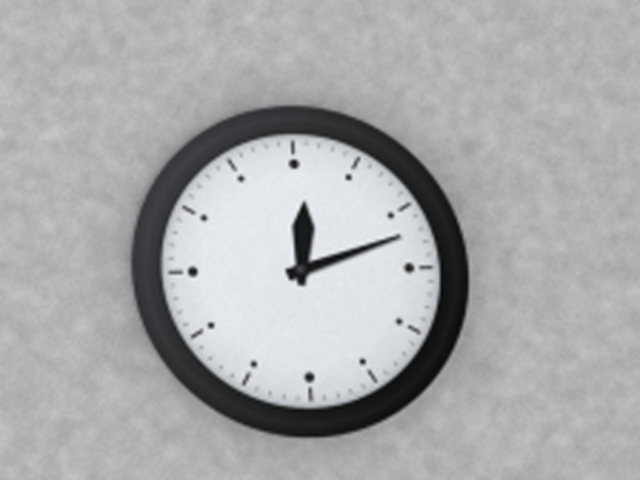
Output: {"hour": 12, "minute": 12}
